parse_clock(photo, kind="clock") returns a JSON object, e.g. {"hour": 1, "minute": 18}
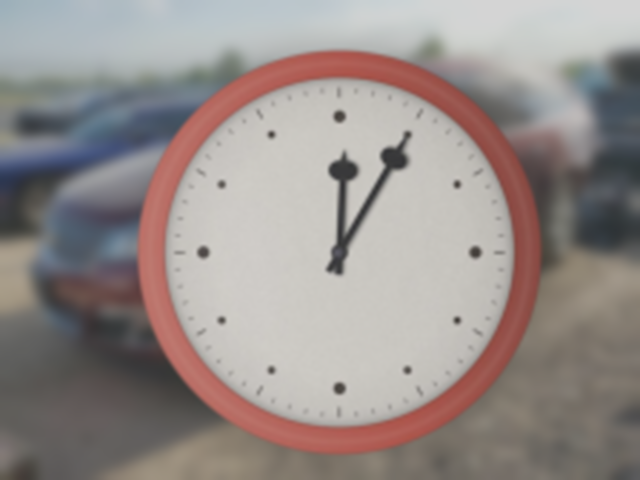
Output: {"hour": 12, "minute": 5}
